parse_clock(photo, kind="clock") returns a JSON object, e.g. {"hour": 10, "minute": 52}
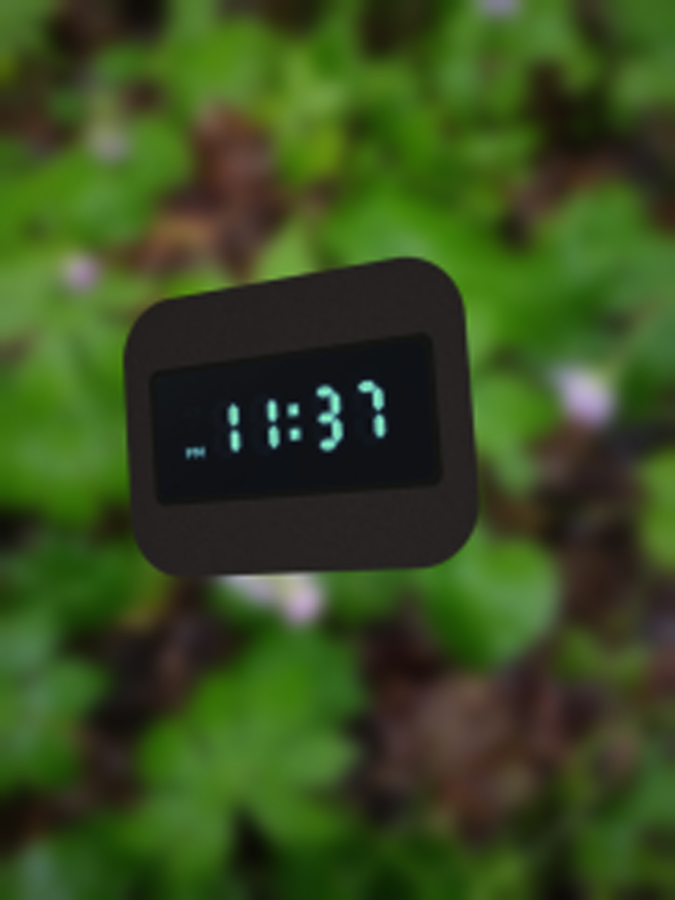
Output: {"hour": 11, "minute": 37}
